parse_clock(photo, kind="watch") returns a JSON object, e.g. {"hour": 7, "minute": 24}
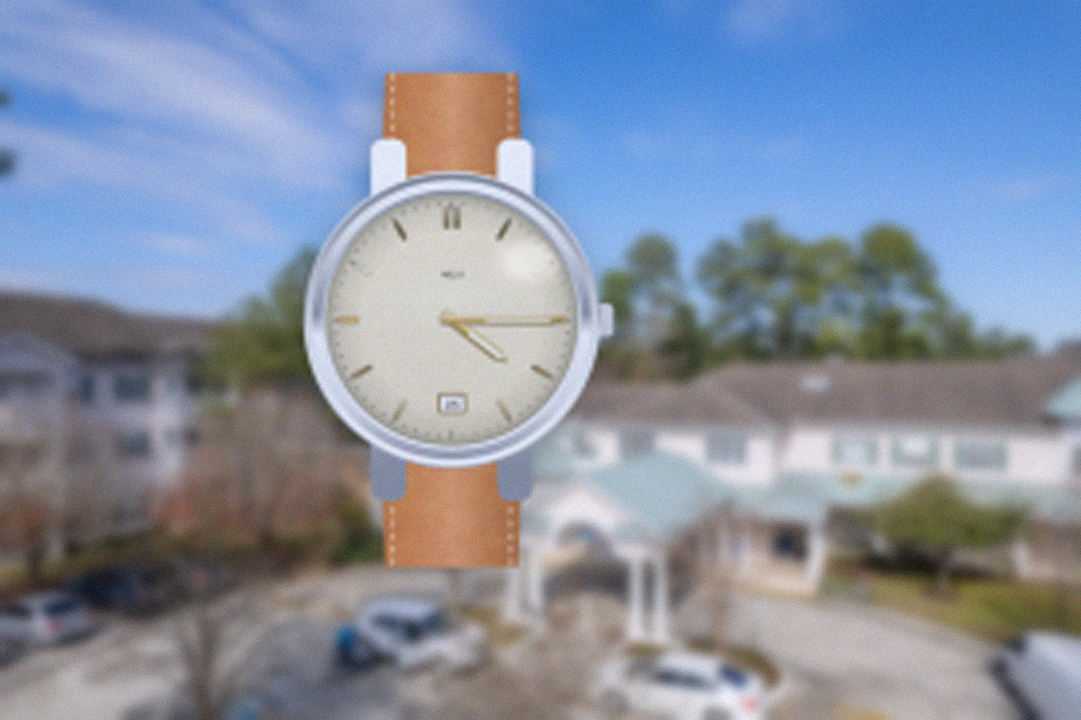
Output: {"hour": 4, "minute": 15}
